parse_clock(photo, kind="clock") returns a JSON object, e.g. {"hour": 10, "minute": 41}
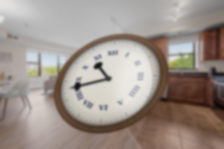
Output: {"hour": 10, "minute": 43}
